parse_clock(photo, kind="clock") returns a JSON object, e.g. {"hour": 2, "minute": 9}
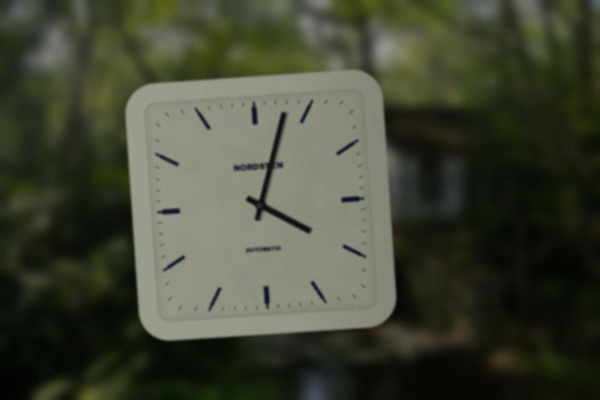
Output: {"hour": 4, "minute": 3}
